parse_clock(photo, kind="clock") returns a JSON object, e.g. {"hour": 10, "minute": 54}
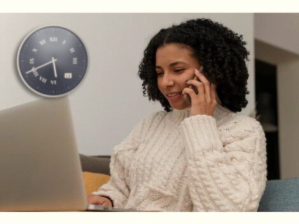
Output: {"hour": 5, "minute": 41}
